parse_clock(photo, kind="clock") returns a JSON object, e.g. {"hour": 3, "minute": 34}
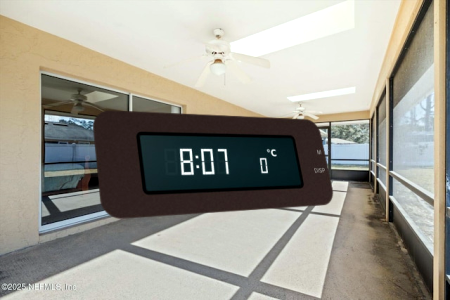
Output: {"hour": 8, "minute": 7}
